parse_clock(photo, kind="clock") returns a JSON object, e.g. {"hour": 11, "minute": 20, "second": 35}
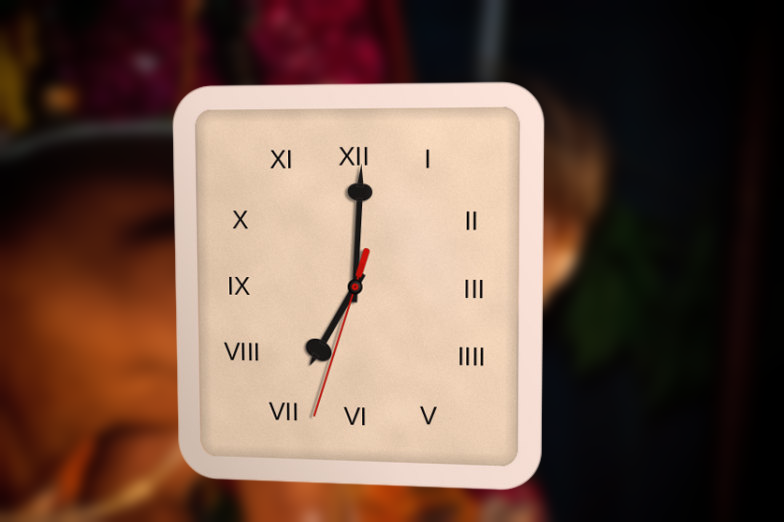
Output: {"hour": 7, "minute": 0, "second": 33}
